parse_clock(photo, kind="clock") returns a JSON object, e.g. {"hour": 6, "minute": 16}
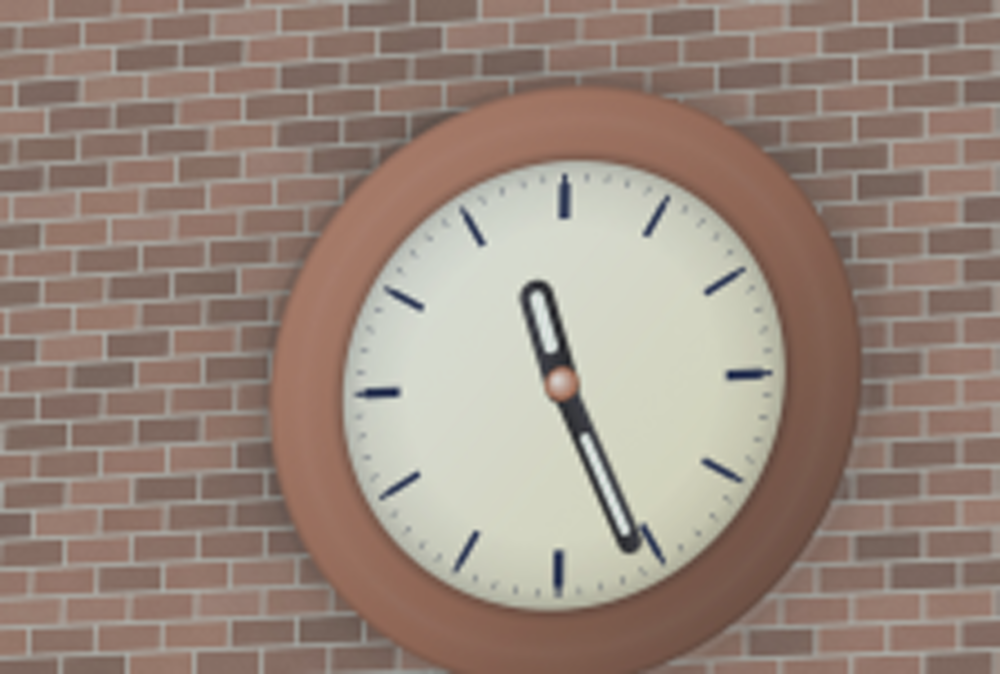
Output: {"hour": 11, "minute": 26}
